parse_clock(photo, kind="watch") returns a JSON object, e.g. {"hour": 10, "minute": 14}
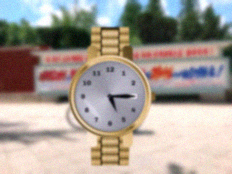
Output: {"hour": 5, "minute": 15}
